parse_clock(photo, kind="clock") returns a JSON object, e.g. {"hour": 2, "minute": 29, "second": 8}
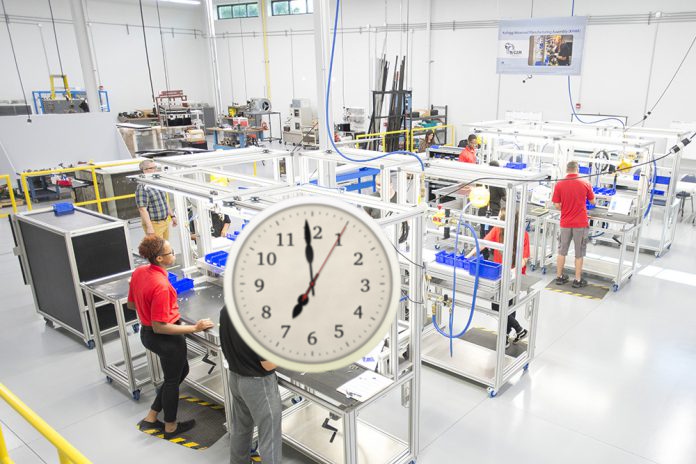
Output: {"hour": 6, "minute": 59, "second": 5}
